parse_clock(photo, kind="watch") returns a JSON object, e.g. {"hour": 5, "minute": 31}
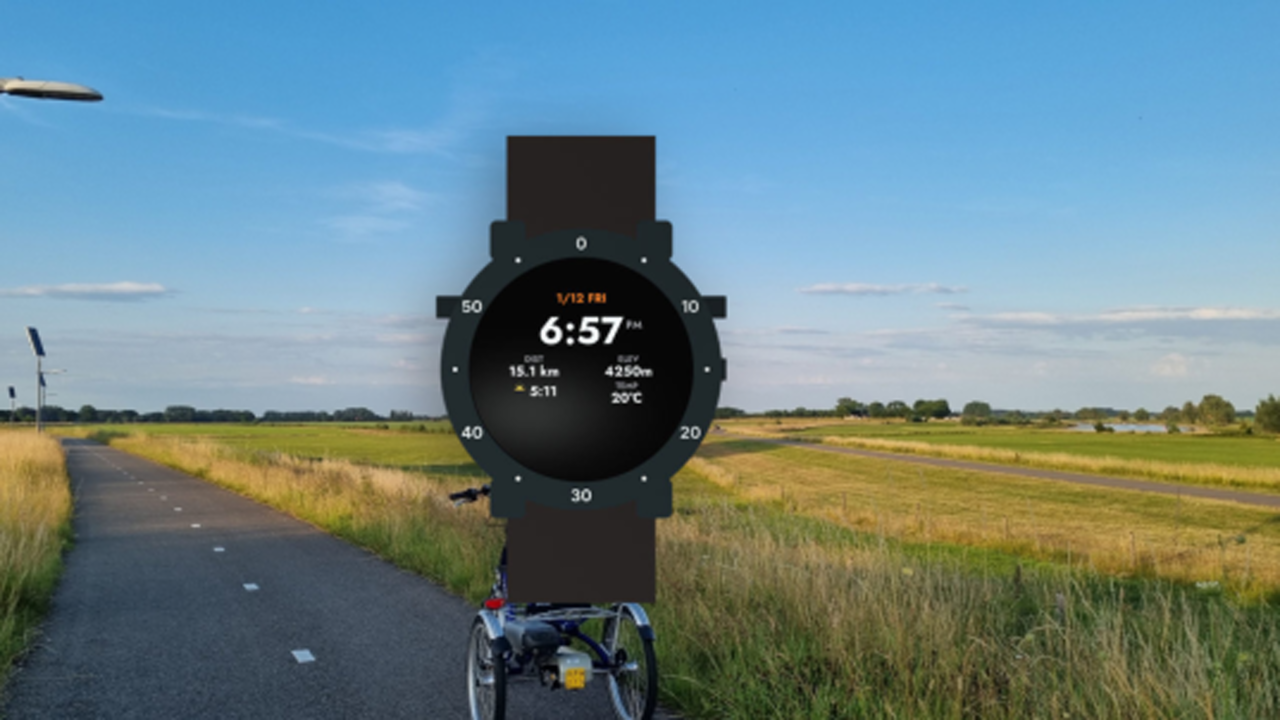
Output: {"hour": 6, "minute": 57}
